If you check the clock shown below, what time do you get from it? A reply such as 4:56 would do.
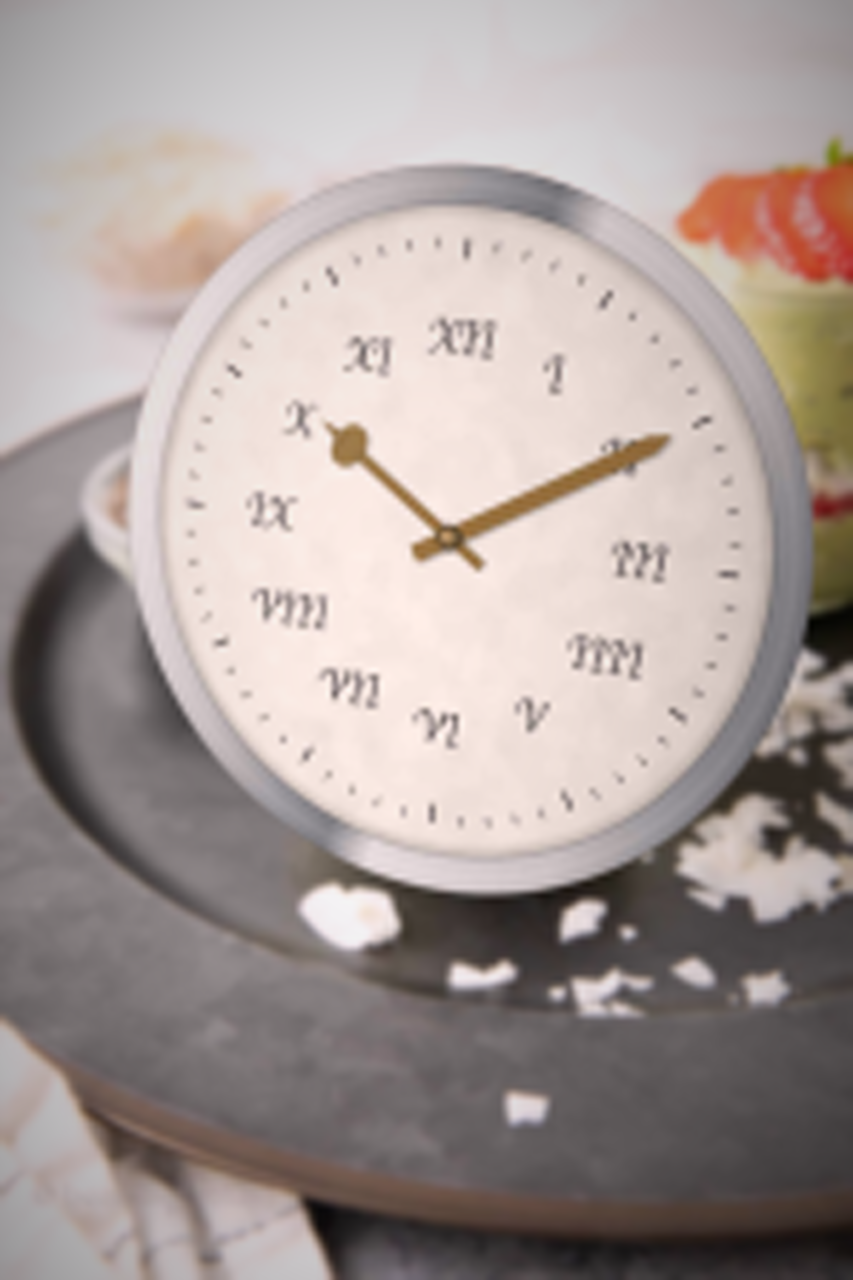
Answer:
10:10
